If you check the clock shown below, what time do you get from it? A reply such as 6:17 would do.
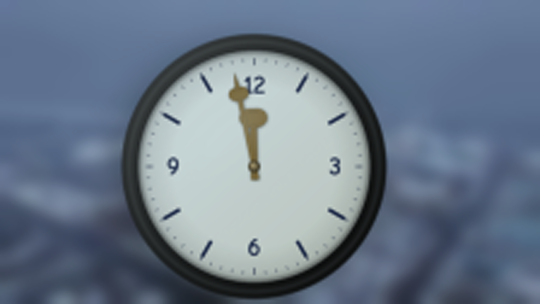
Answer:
11:58
